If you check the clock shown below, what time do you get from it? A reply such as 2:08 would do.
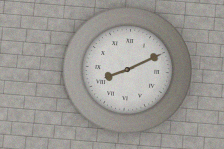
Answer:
8:10
